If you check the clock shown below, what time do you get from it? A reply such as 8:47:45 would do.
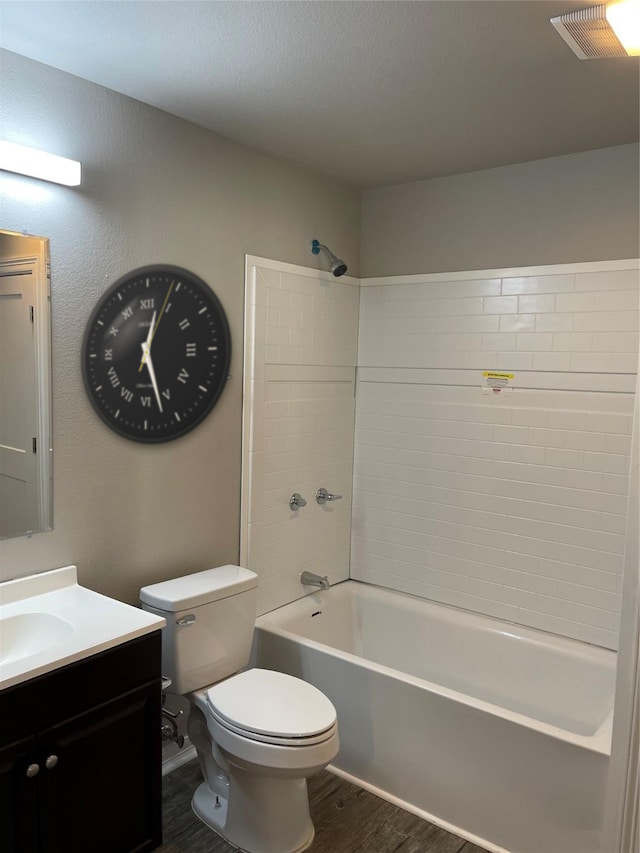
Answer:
12:27:04
